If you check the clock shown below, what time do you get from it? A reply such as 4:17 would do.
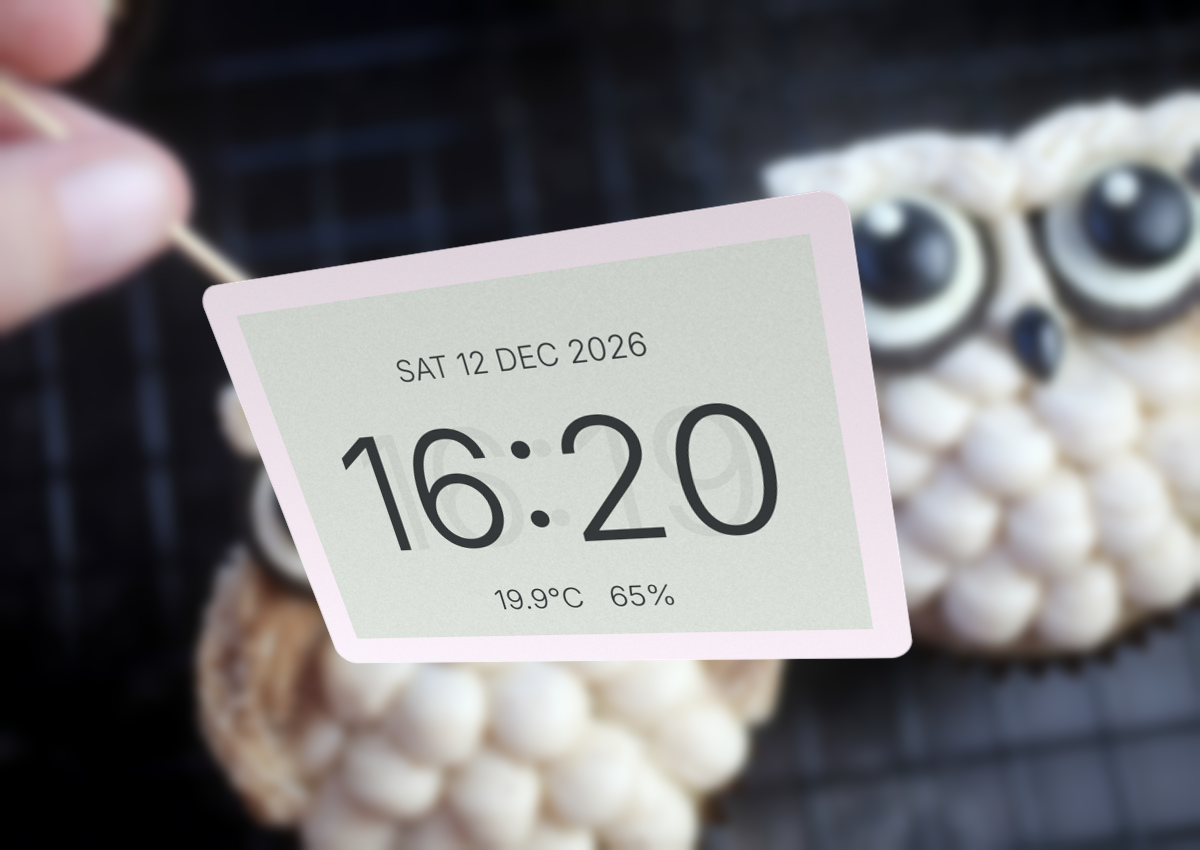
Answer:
16:20
